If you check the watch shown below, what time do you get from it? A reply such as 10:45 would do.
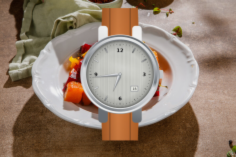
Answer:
6:44
